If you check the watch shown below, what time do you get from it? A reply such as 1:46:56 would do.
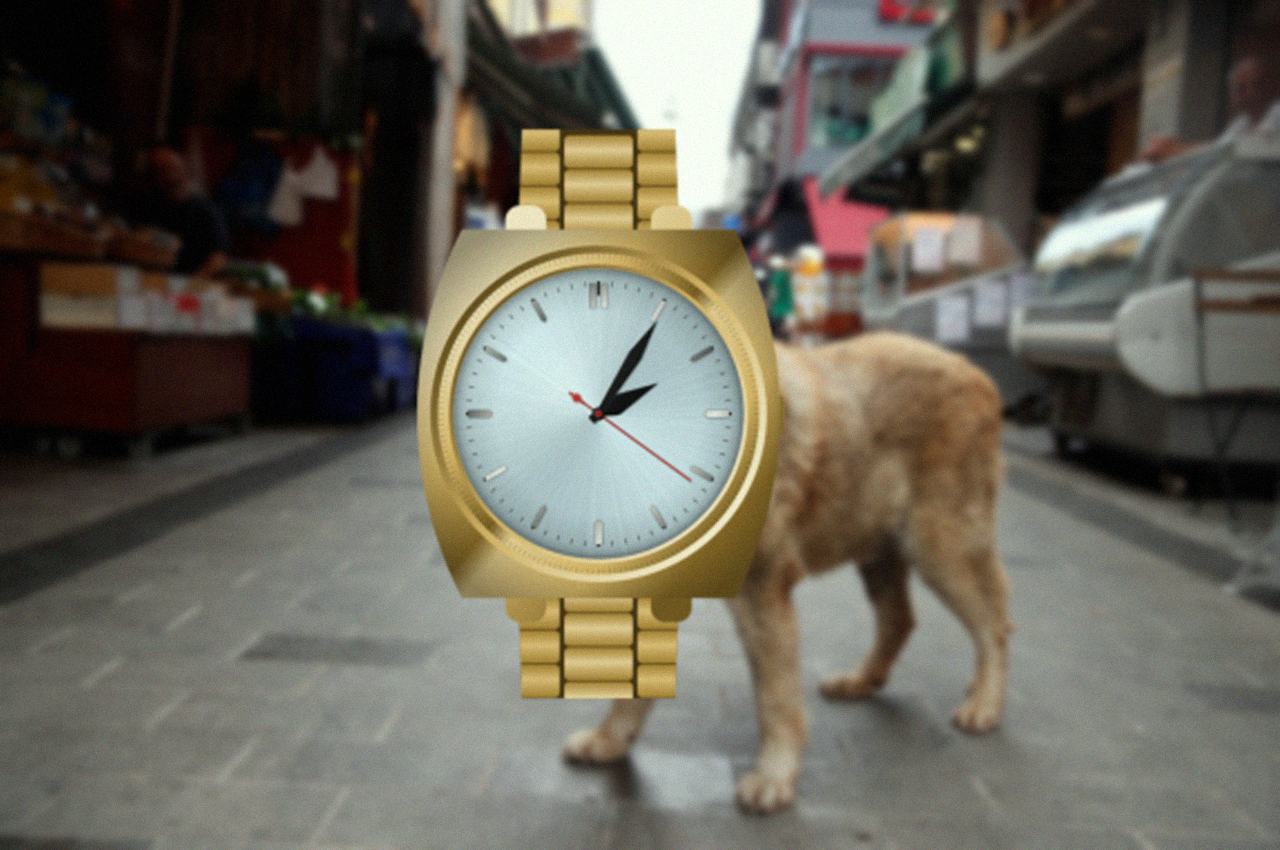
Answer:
2:05:21
